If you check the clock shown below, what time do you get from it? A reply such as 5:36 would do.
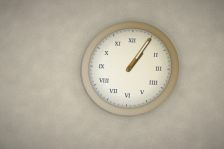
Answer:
1:05
